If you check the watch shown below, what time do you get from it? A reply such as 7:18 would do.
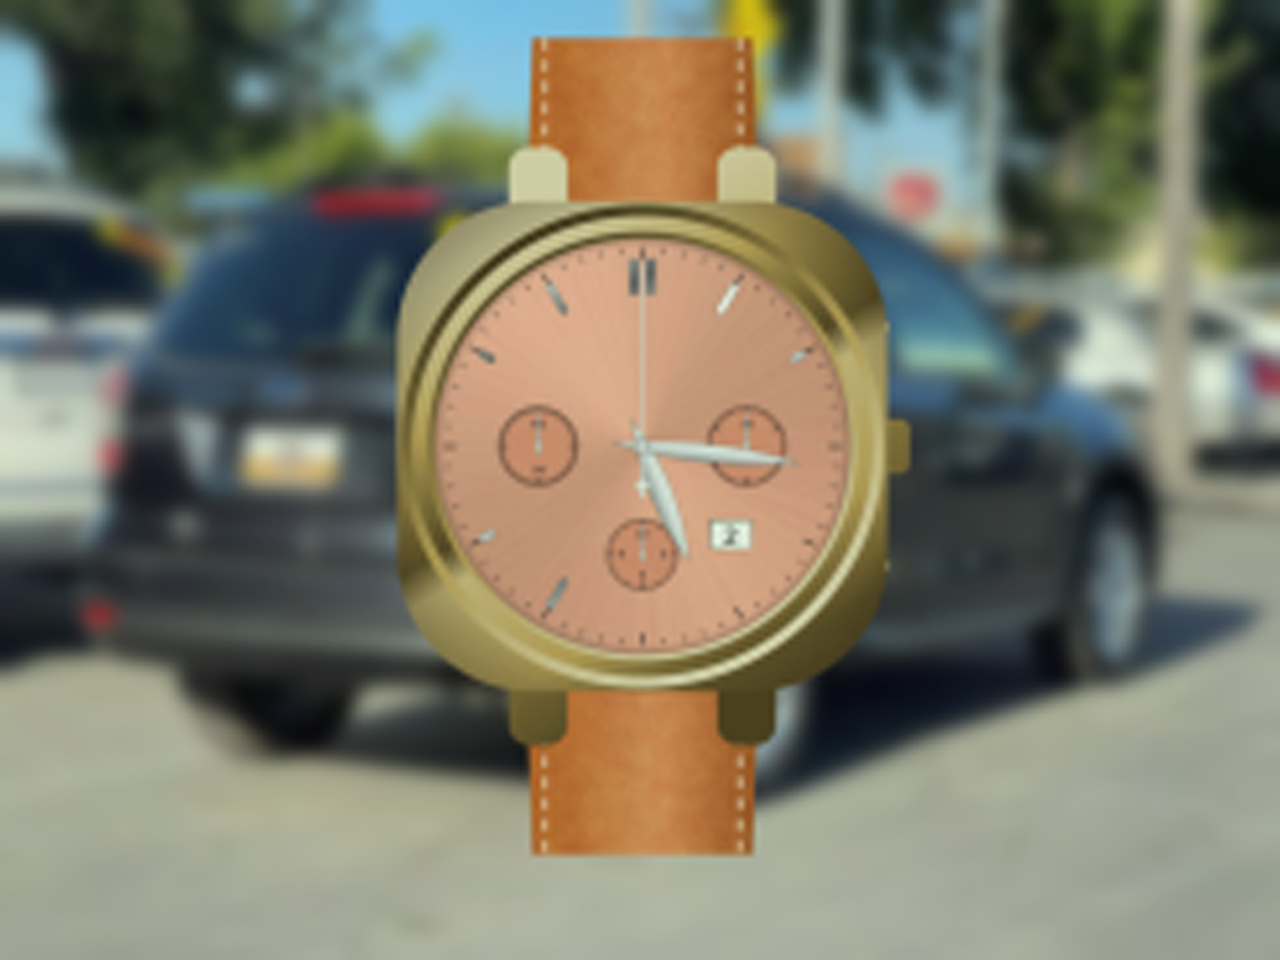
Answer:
5:16
